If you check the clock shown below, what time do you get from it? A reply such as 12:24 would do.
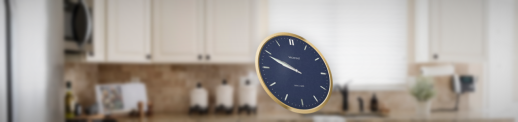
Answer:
9:49
